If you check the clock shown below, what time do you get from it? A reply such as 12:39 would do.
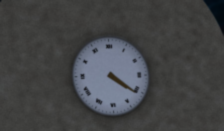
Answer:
4:21
